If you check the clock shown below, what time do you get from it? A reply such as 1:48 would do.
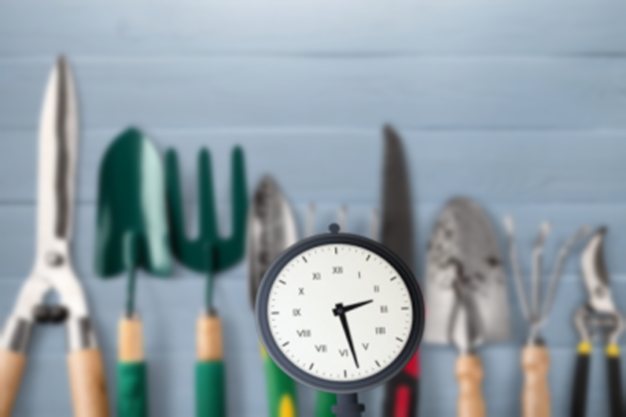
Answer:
2:28
